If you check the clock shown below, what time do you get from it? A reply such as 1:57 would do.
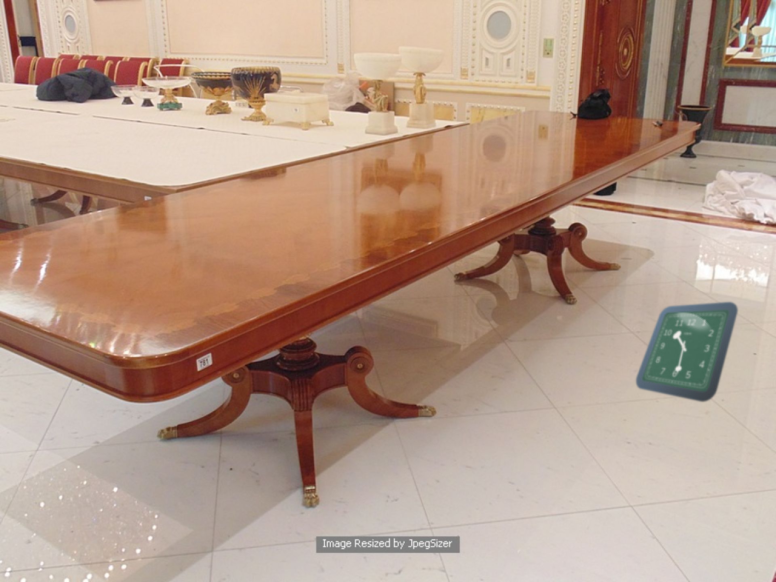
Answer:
10:29
